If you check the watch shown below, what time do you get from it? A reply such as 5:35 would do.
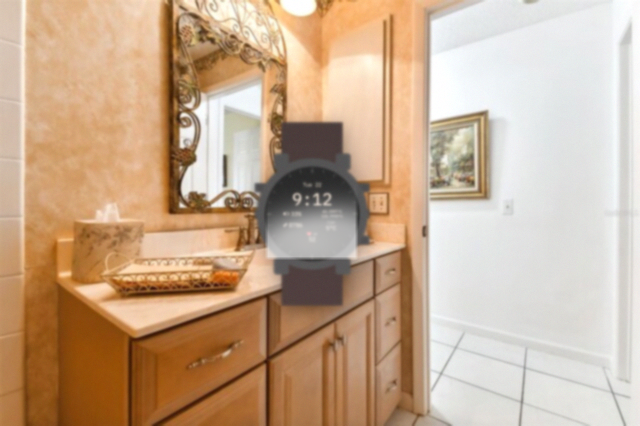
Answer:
9:12
